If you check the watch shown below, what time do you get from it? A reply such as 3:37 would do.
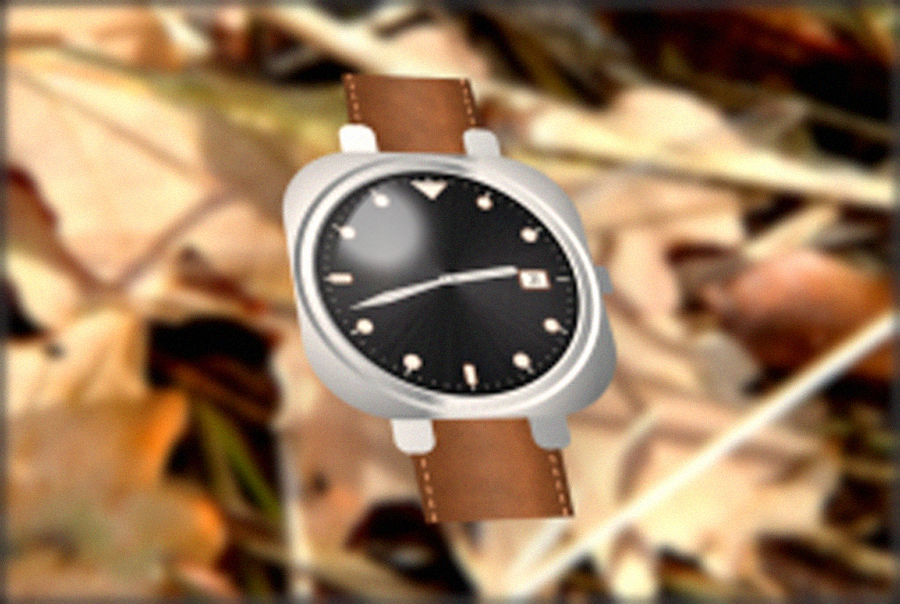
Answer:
2:42
